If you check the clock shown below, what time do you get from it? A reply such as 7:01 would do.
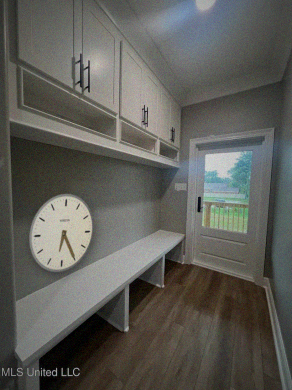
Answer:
6:25
